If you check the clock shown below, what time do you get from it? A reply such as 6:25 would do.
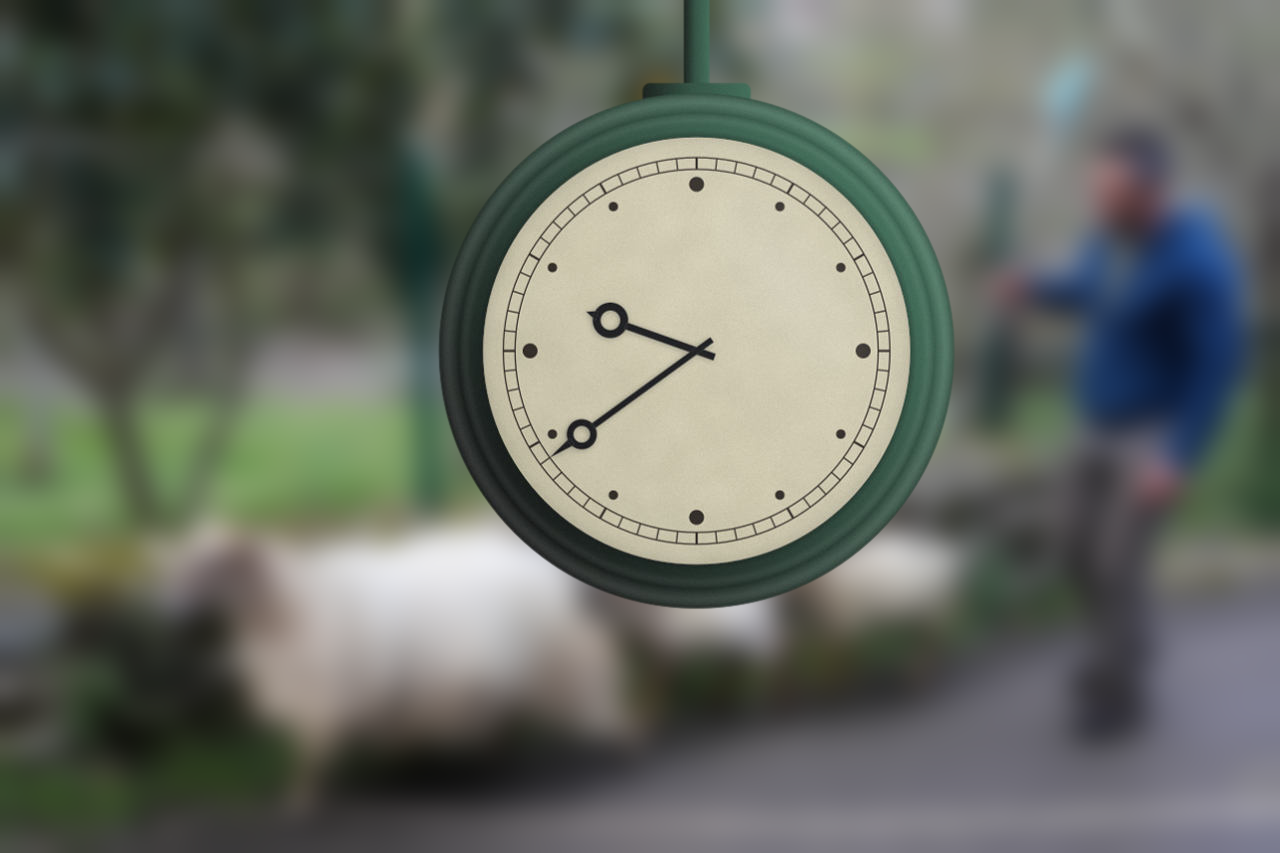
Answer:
9:39
